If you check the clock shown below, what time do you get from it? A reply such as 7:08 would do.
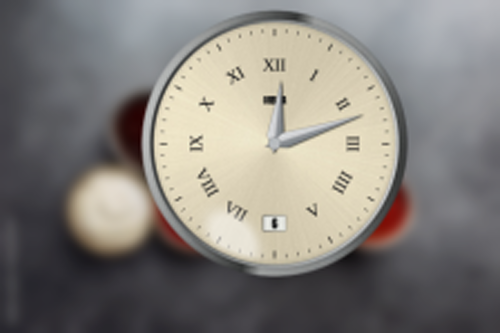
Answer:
12:12
